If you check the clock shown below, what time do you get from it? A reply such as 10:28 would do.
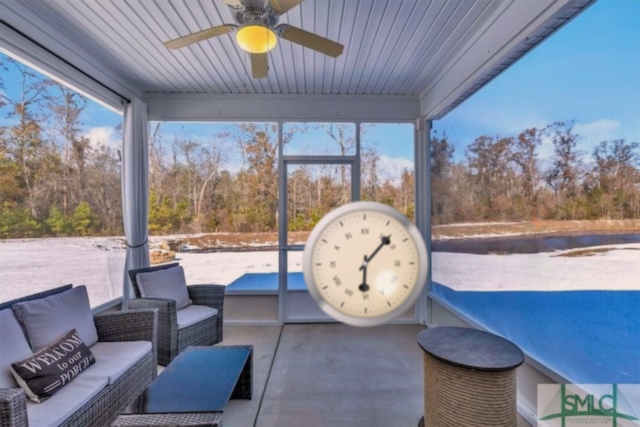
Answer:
6:07
